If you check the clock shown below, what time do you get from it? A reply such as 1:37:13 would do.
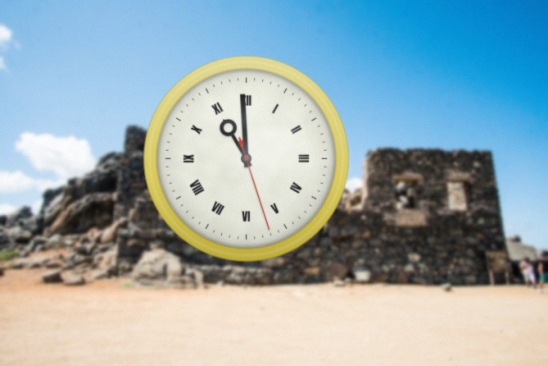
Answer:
10:59:27
